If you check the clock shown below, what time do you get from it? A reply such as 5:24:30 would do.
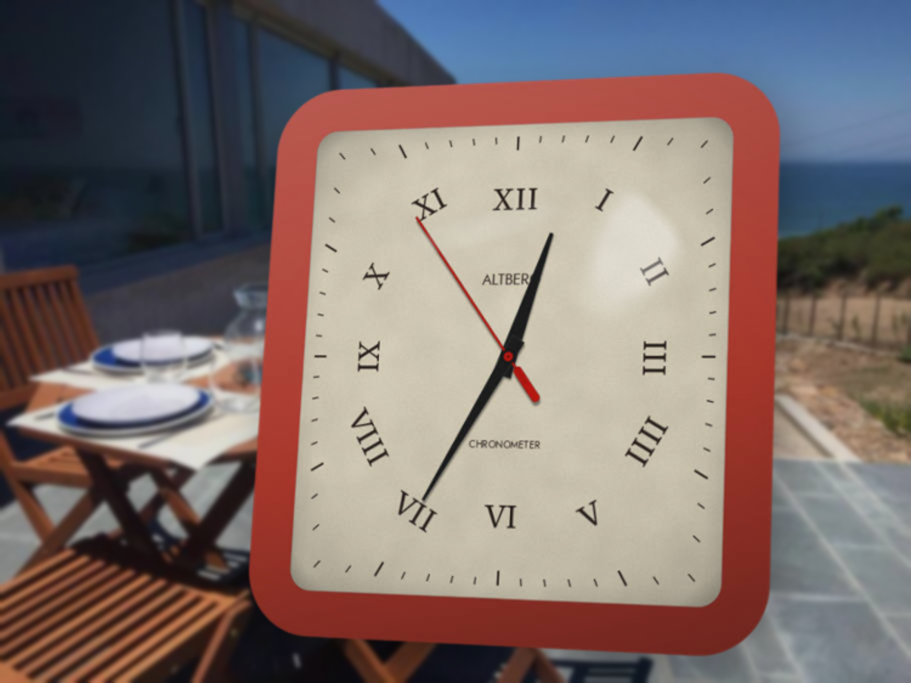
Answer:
12:34:54
